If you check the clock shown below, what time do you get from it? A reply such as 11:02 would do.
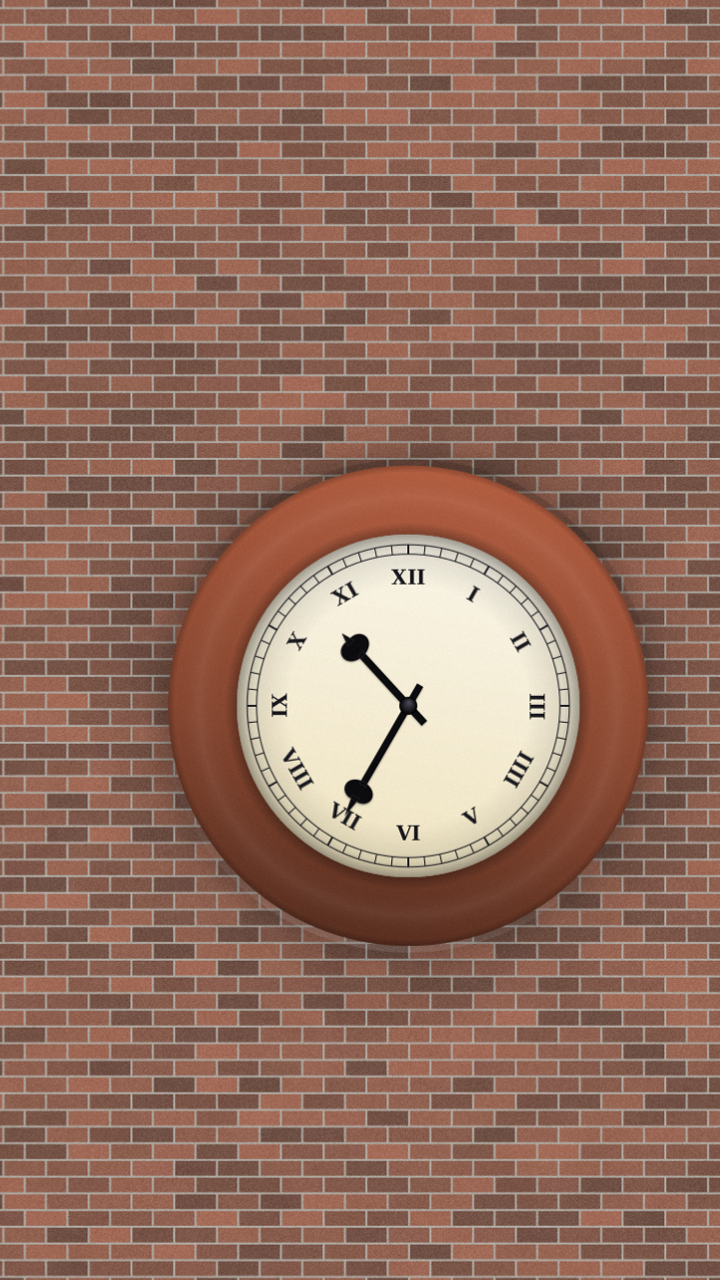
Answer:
10:35
